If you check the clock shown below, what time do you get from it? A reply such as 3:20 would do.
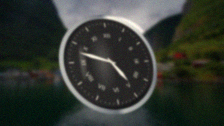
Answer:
4:48
